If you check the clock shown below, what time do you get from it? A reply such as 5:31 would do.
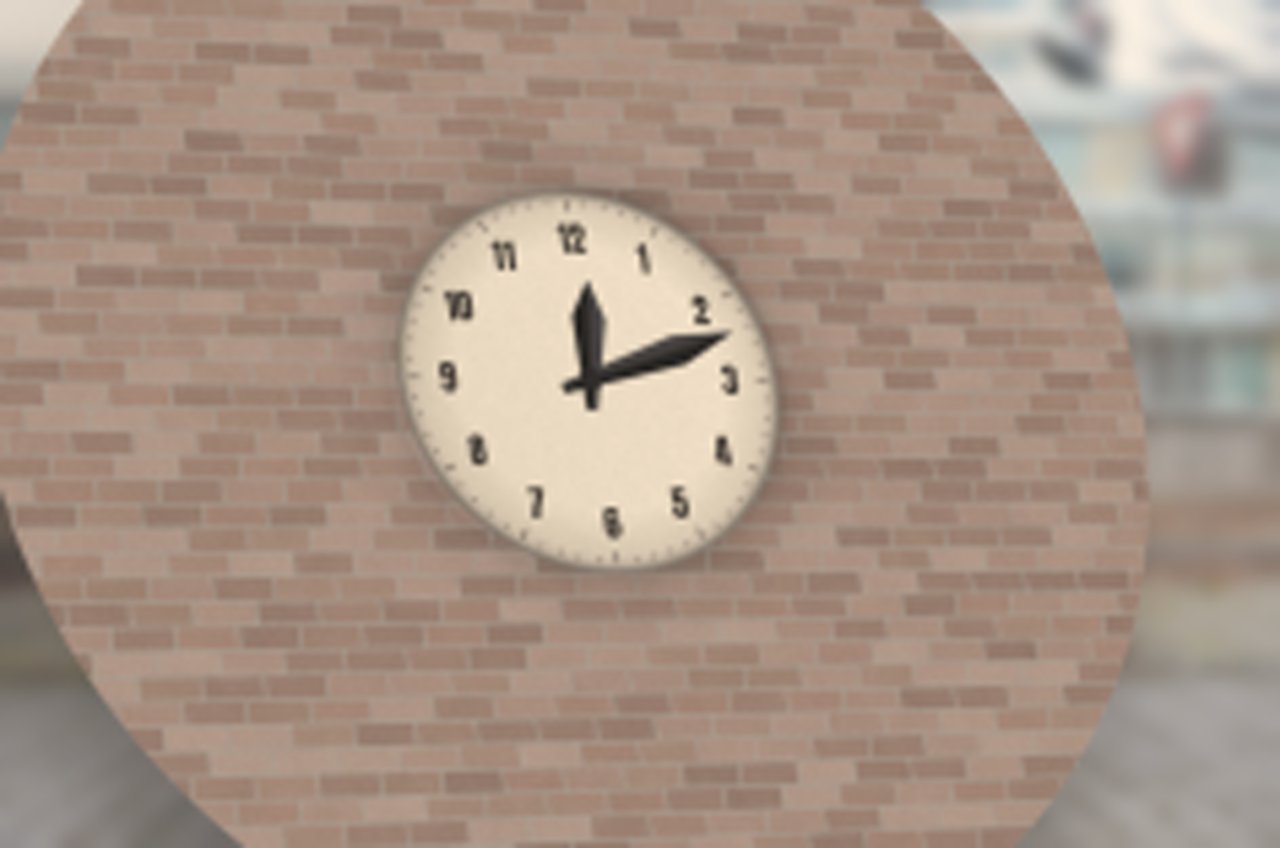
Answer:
12:12
